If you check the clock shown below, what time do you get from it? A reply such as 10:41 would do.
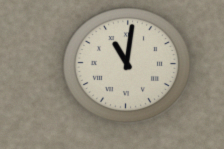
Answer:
11:01
